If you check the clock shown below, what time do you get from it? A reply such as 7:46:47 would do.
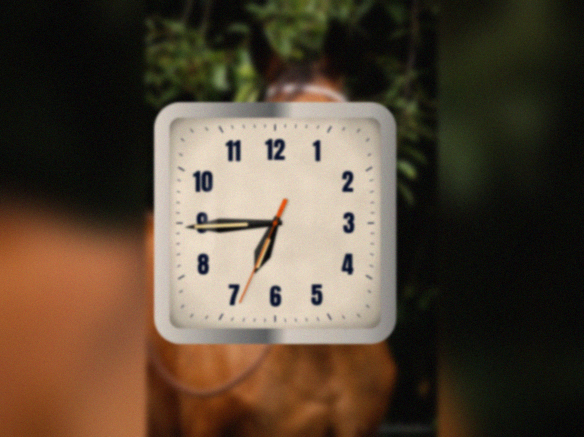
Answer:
6:44:34
